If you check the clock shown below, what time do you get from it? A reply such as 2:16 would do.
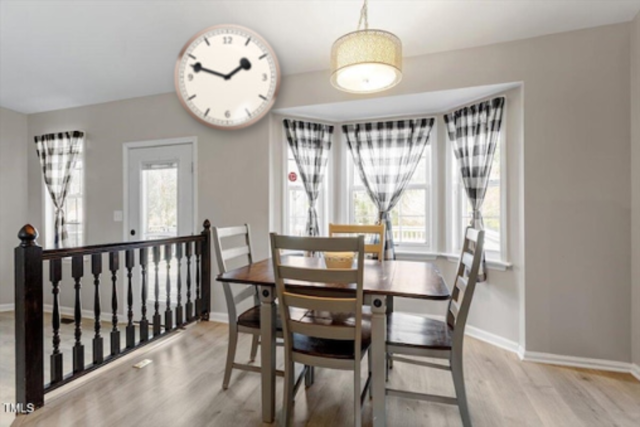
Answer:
1:48
